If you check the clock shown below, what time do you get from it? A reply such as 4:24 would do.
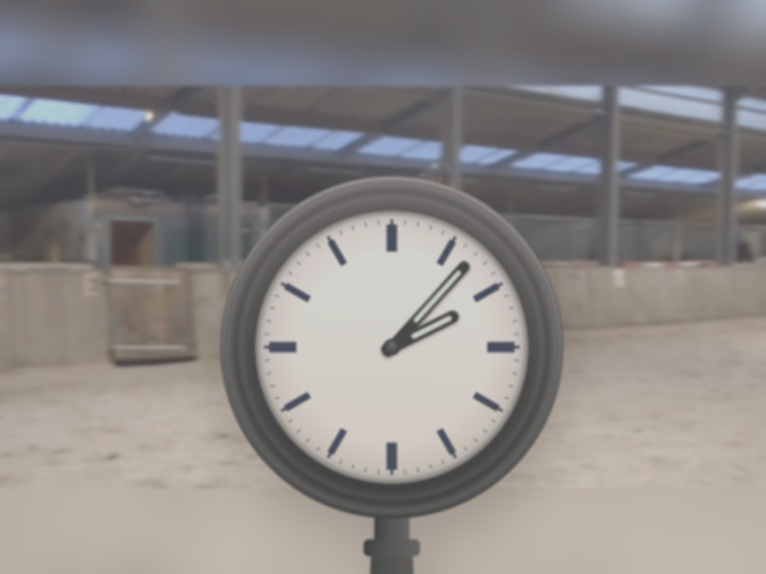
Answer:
2:07
